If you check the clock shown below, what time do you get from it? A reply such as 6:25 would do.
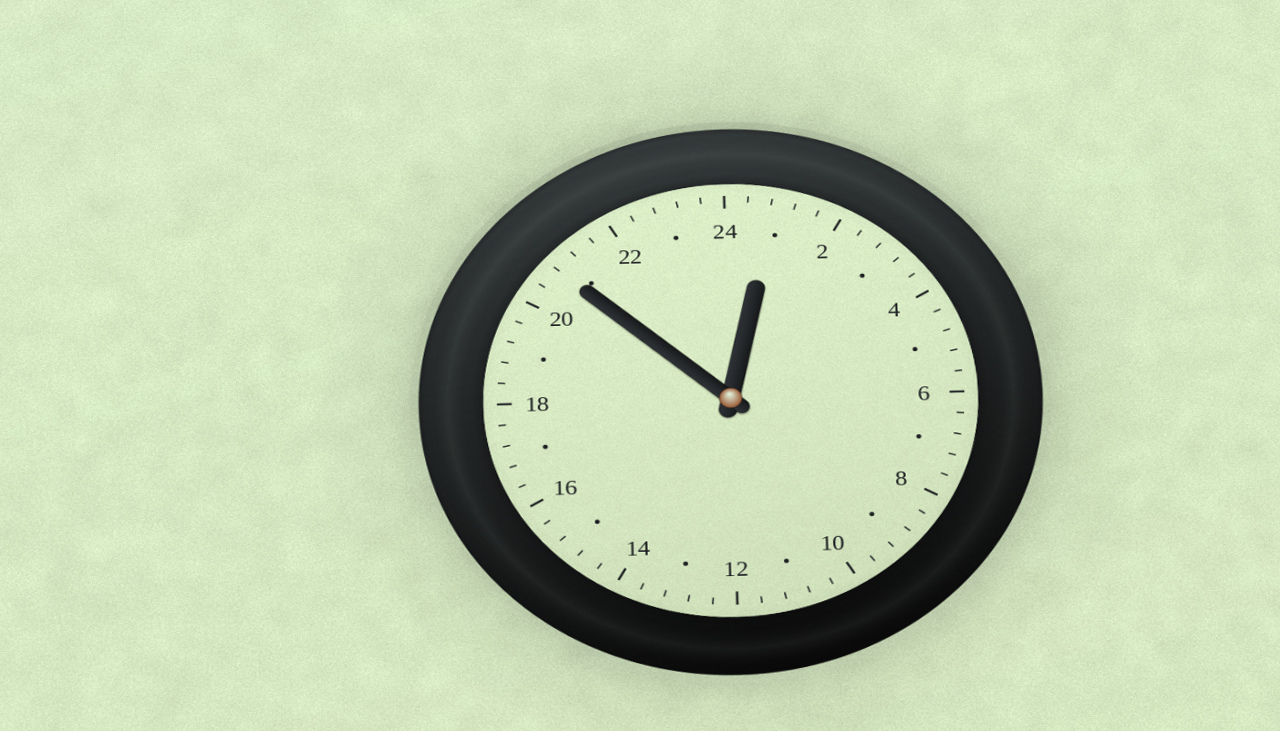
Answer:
0:52
